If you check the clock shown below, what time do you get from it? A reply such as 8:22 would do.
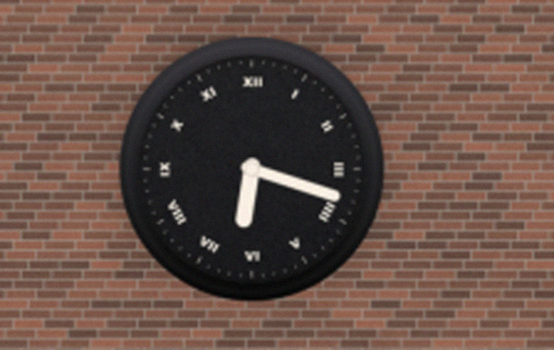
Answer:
6:18
